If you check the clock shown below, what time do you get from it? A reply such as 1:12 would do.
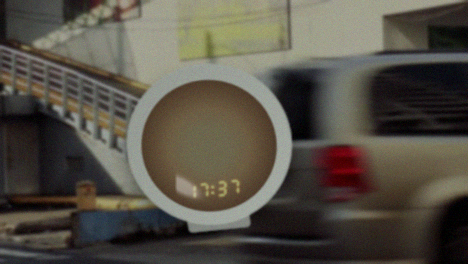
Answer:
17:37
